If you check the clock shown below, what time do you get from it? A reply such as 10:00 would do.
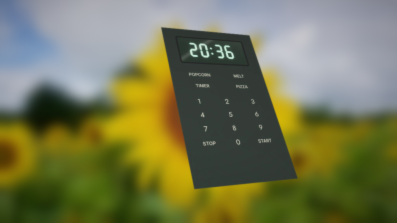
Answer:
20:36
